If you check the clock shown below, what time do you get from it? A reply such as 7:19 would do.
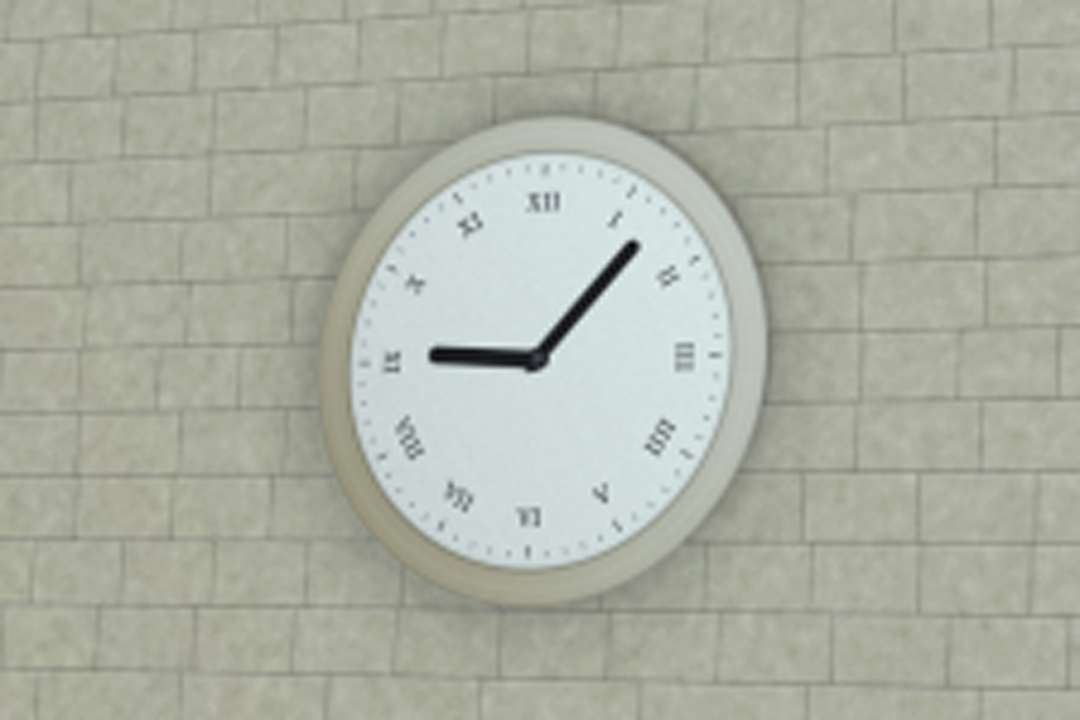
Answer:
9:07
